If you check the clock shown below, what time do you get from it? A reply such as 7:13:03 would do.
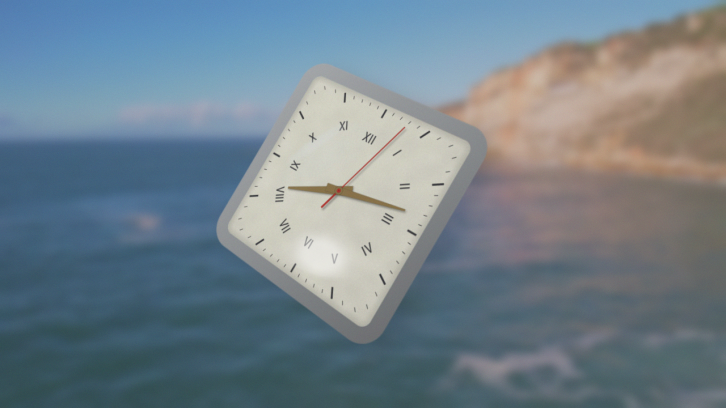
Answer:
8:13:03
